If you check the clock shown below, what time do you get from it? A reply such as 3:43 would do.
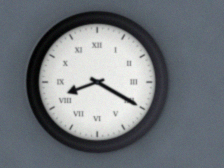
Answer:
8:20
